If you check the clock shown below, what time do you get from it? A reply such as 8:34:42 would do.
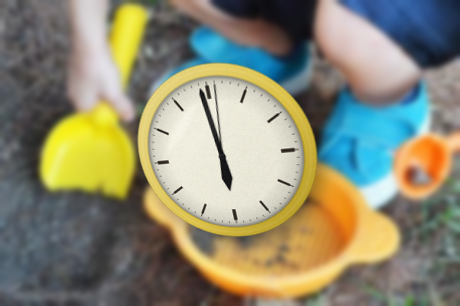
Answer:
5:59:01
